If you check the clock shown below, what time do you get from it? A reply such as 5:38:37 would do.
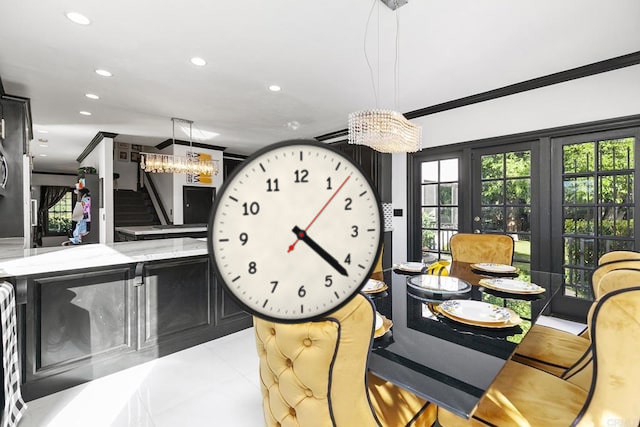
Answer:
4:22:07
